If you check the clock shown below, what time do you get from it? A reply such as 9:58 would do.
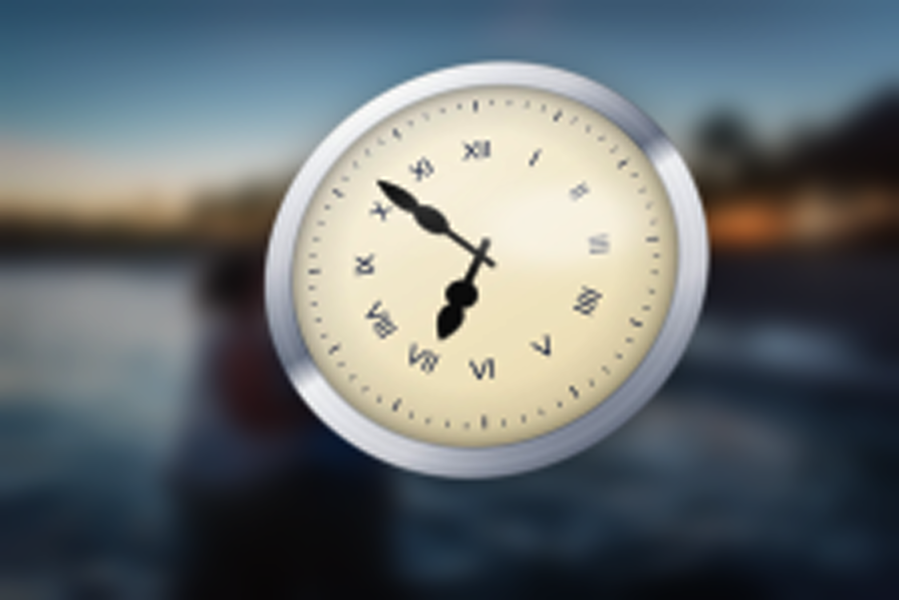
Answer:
6:52
